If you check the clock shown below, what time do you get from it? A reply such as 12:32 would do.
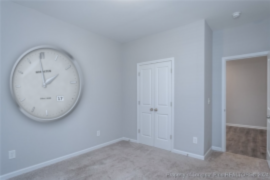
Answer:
1:59
